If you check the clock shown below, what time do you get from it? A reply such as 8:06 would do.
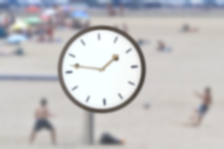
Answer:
1:47
